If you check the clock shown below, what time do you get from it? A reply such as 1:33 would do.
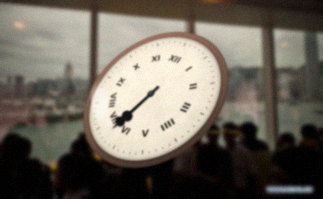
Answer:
6:33
